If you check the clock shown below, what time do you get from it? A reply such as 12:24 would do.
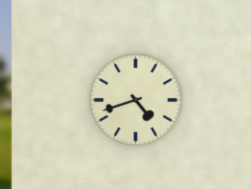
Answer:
4:42
